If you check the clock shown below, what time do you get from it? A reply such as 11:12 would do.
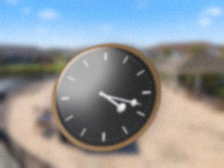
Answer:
4:18
